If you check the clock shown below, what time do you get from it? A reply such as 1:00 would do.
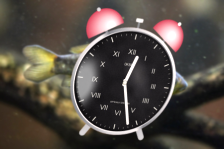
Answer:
12:27
